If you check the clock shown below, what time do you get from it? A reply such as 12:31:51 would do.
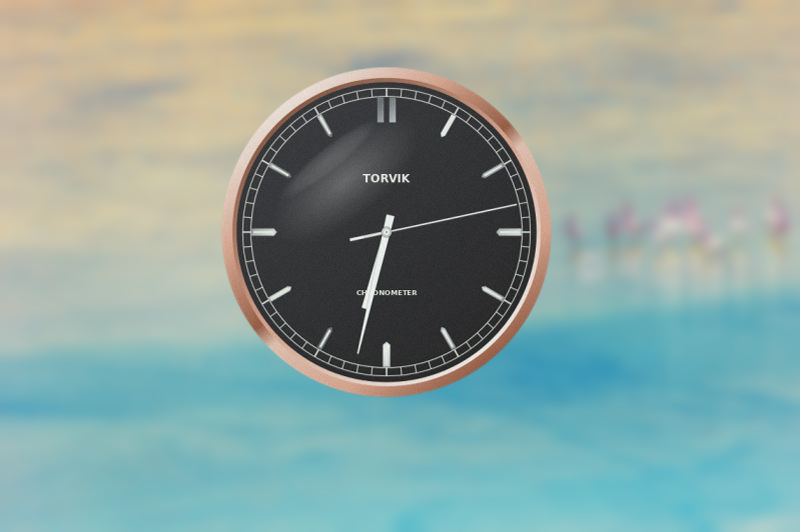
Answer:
6:32:13
